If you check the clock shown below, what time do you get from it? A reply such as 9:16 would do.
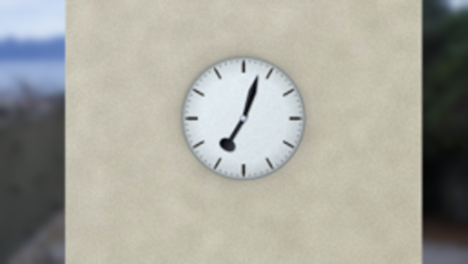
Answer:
7:03
